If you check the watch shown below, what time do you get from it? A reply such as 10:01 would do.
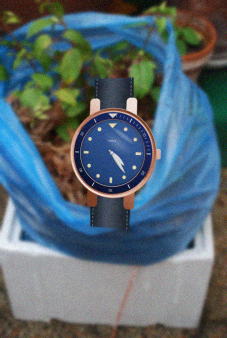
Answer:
4:24
